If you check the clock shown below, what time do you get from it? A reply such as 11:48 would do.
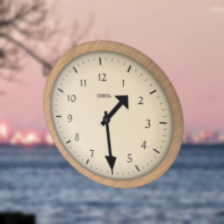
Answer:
1:30
